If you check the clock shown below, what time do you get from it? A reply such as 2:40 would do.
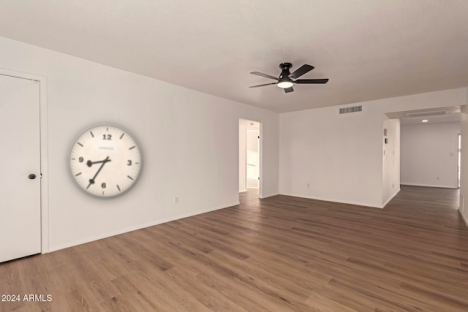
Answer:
8:35
